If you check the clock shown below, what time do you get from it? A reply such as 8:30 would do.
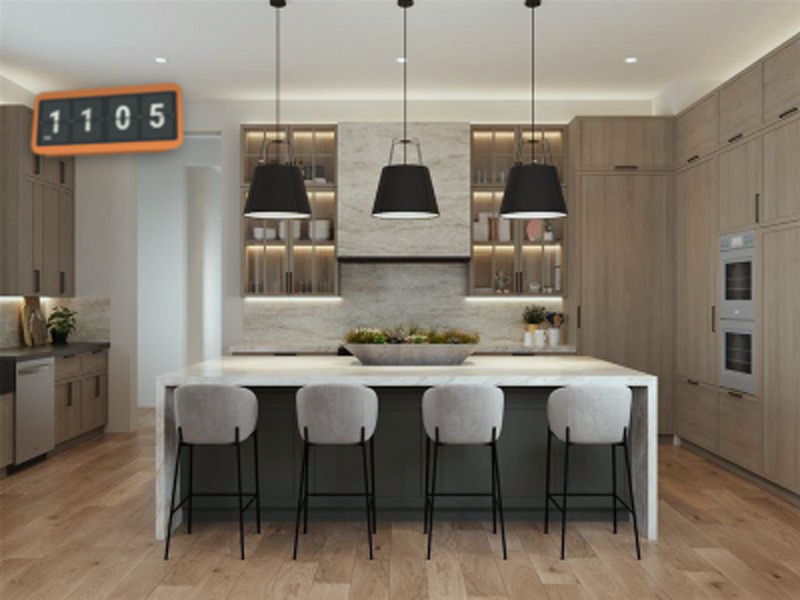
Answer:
11:05
